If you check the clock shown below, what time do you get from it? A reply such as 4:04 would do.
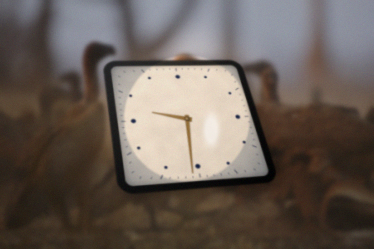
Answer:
9:31
